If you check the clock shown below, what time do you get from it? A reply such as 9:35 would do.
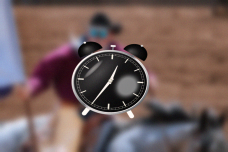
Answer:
12:35
